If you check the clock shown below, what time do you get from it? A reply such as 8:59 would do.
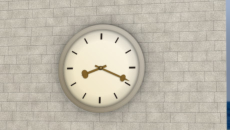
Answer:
8:19
